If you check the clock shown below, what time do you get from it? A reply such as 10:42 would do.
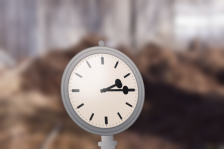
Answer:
2:15
